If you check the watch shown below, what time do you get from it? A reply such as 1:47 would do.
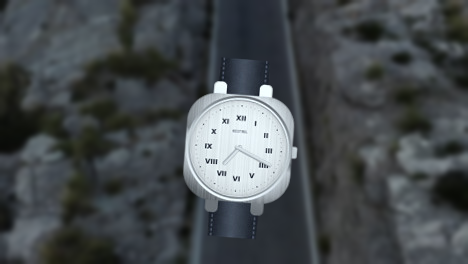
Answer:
7:19
